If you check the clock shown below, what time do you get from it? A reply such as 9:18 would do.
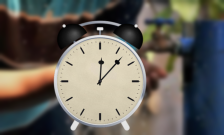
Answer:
12:07
